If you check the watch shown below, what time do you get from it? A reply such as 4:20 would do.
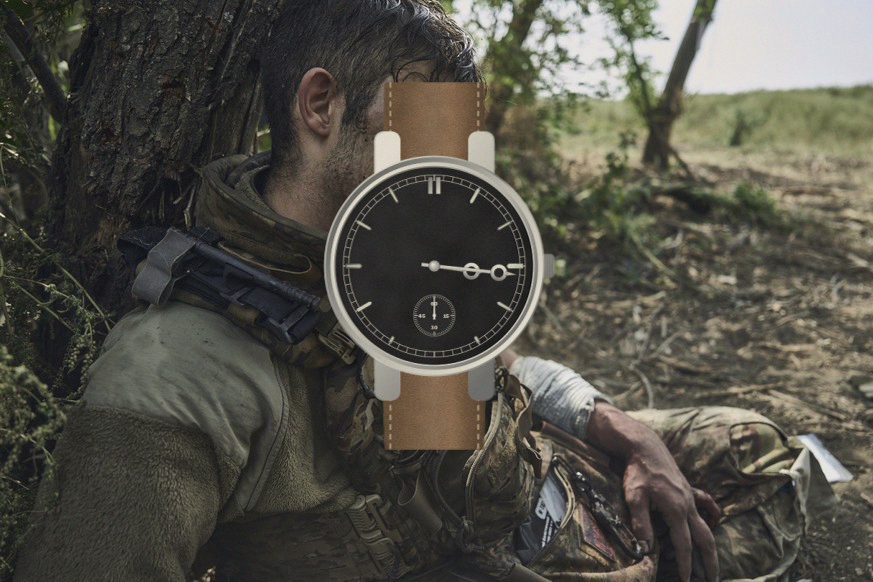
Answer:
3:16
